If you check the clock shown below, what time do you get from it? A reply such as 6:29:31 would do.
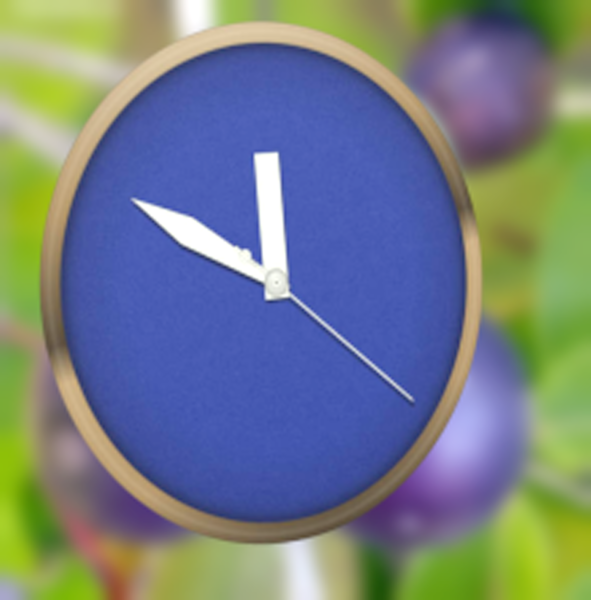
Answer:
11:49:21
